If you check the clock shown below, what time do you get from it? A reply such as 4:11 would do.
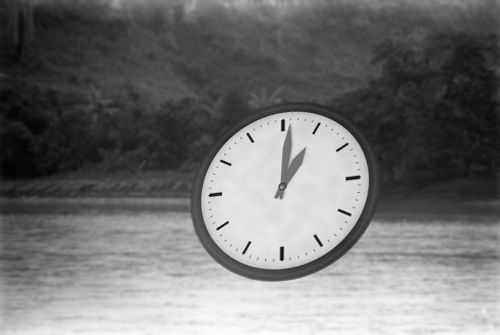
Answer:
1:01
